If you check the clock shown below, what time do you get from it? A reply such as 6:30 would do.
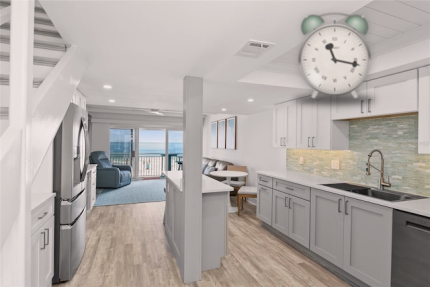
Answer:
11:17
